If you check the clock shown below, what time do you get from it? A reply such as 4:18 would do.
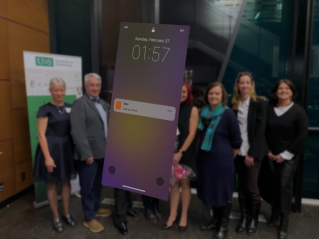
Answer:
1:57
